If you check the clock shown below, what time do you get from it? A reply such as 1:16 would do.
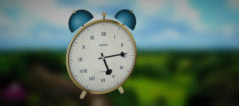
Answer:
5:14
